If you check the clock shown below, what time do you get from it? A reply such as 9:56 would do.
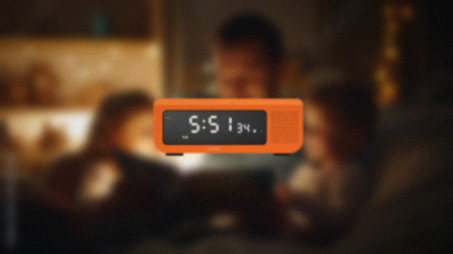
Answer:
5:51
